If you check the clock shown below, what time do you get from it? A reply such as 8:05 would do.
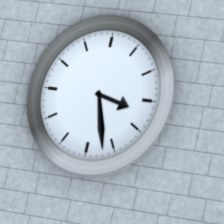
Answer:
3:27
